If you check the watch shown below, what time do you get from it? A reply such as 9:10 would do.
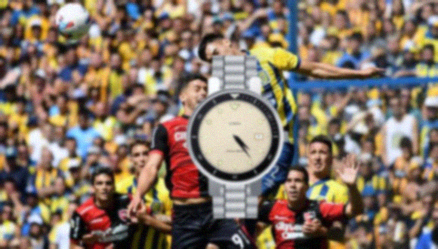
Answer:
4:24
